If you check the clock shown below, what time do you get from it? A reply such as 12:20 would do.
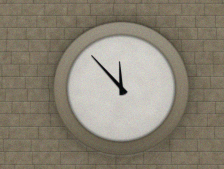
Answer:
11:53
